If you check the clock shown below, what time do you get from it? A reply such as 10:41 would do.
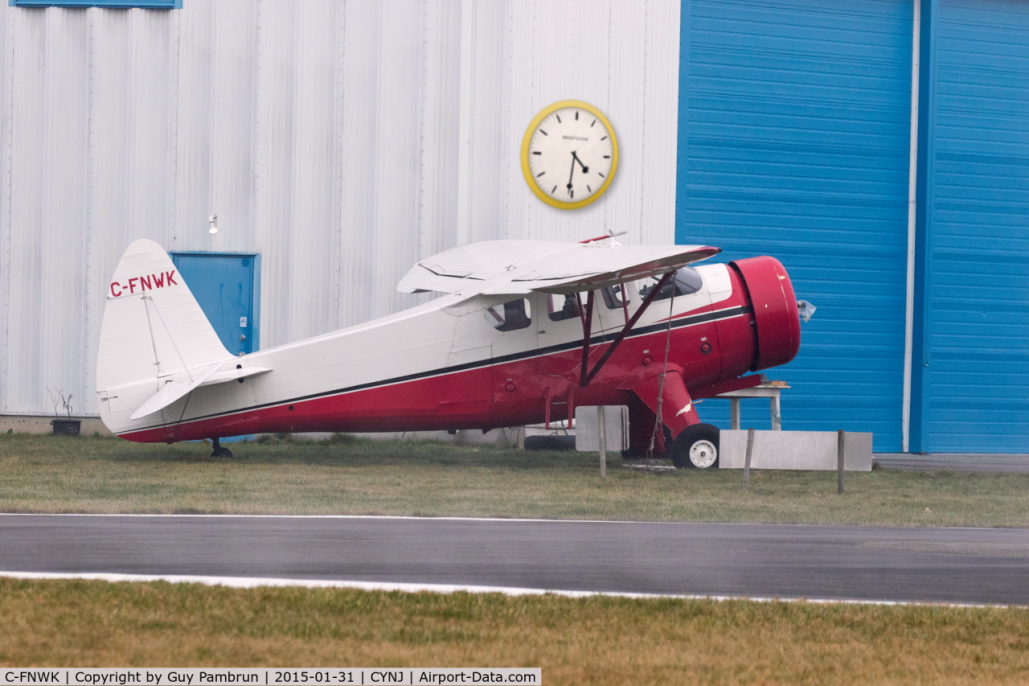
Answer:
4:31
